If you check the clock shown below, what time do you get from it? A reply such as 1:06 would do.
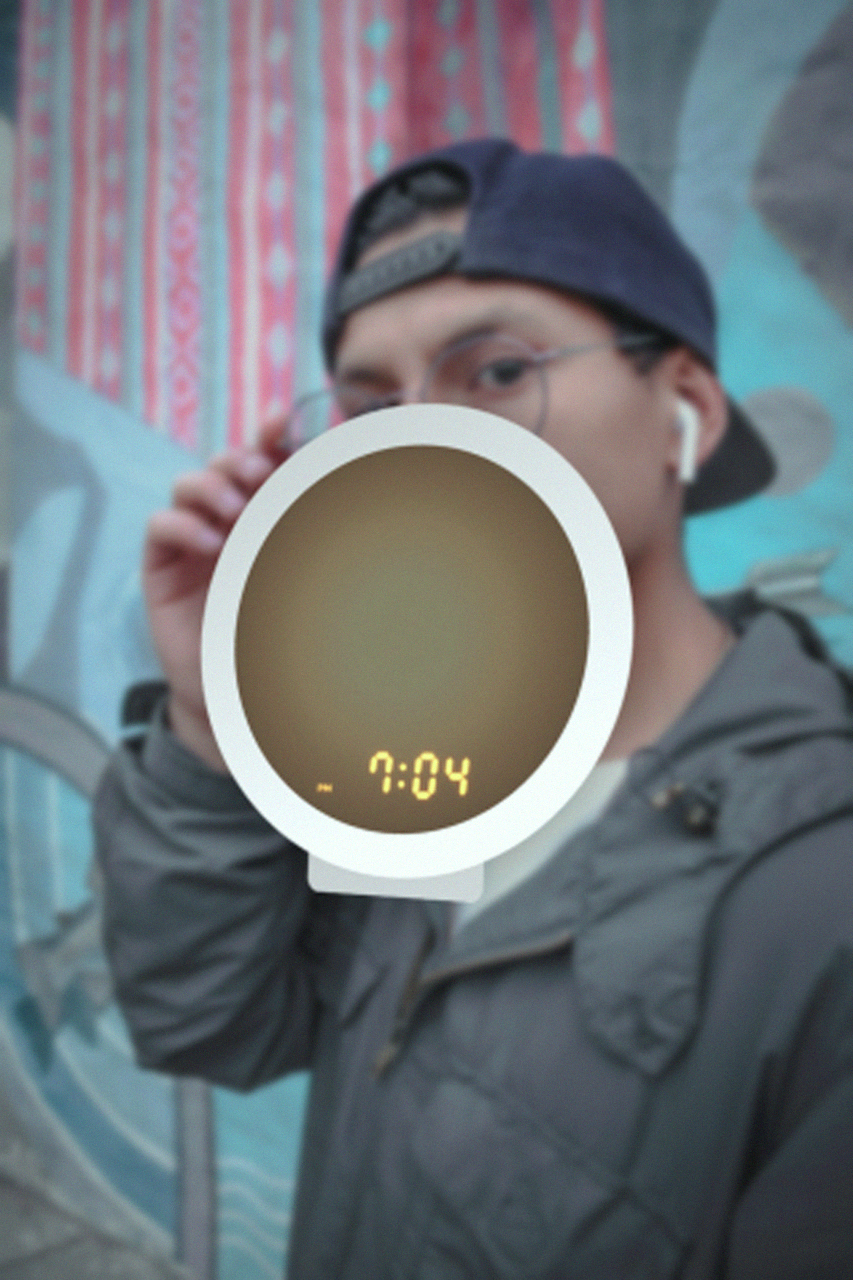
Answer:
7:04
